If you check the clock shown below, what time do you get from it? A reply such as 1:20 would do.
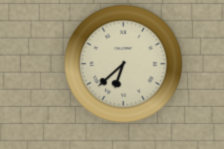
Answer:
6:38
